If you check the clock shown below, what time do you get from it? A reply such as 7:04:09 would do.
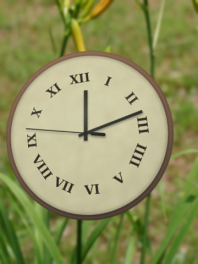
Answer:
12:12:47
